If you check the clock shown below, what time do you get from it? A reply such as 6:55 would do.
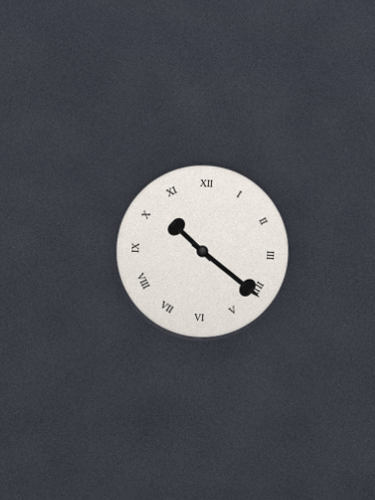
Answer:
10:21
